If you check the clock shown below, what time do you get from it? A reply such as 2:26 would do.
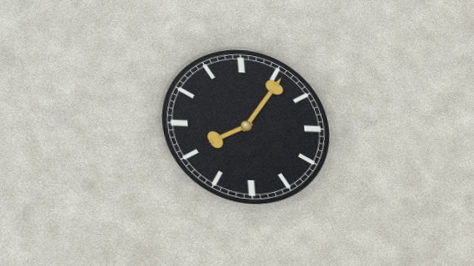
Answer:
8:06
